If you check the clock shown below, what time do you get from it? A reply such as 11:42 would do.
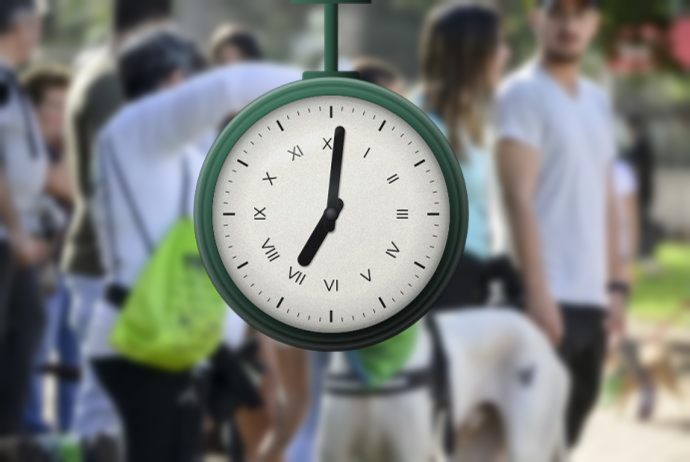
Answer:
7:01
